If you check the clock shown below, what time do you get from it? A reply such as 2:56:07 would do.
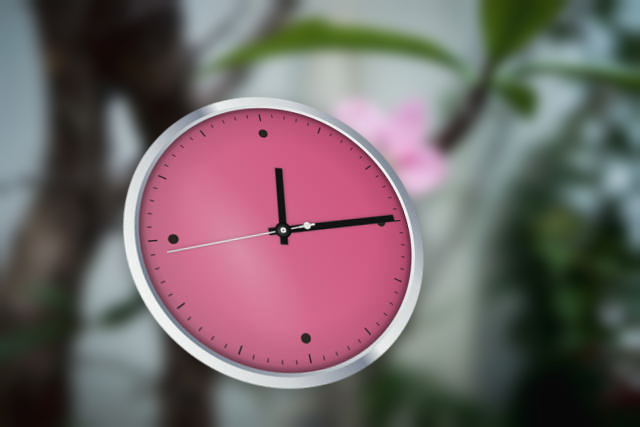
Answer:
12:14:44
